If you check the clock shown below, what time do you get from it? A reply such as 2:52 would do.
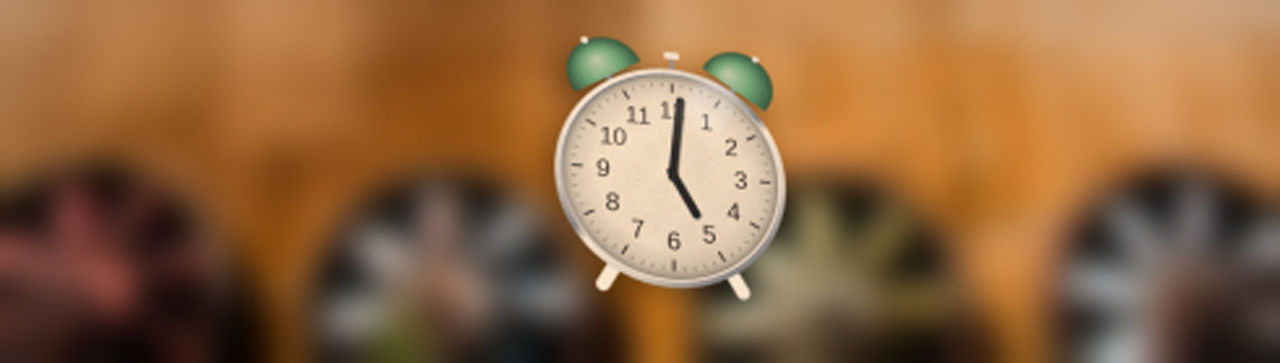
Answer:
5:01
